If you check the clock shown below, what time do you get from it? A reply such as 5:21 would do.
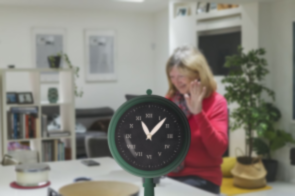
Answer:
11:07
